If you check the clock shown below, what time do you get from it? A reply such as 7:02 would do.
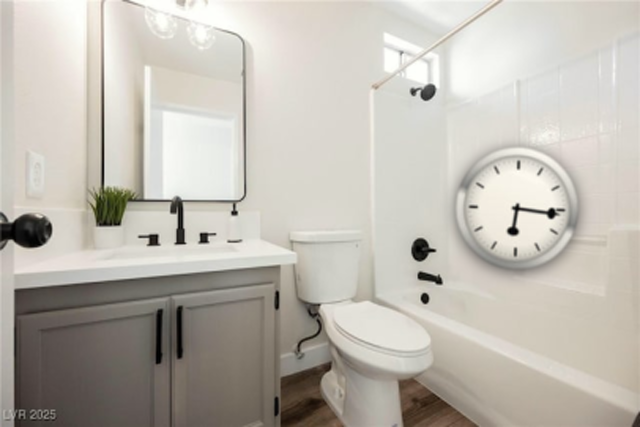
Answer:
6:16
